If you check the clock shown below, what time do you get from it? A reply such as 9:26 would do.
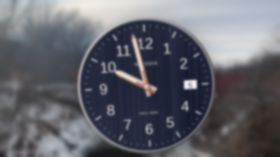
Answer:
9:58
